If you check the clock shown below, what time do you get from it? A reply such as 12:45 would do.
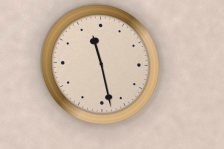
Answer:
11:28
